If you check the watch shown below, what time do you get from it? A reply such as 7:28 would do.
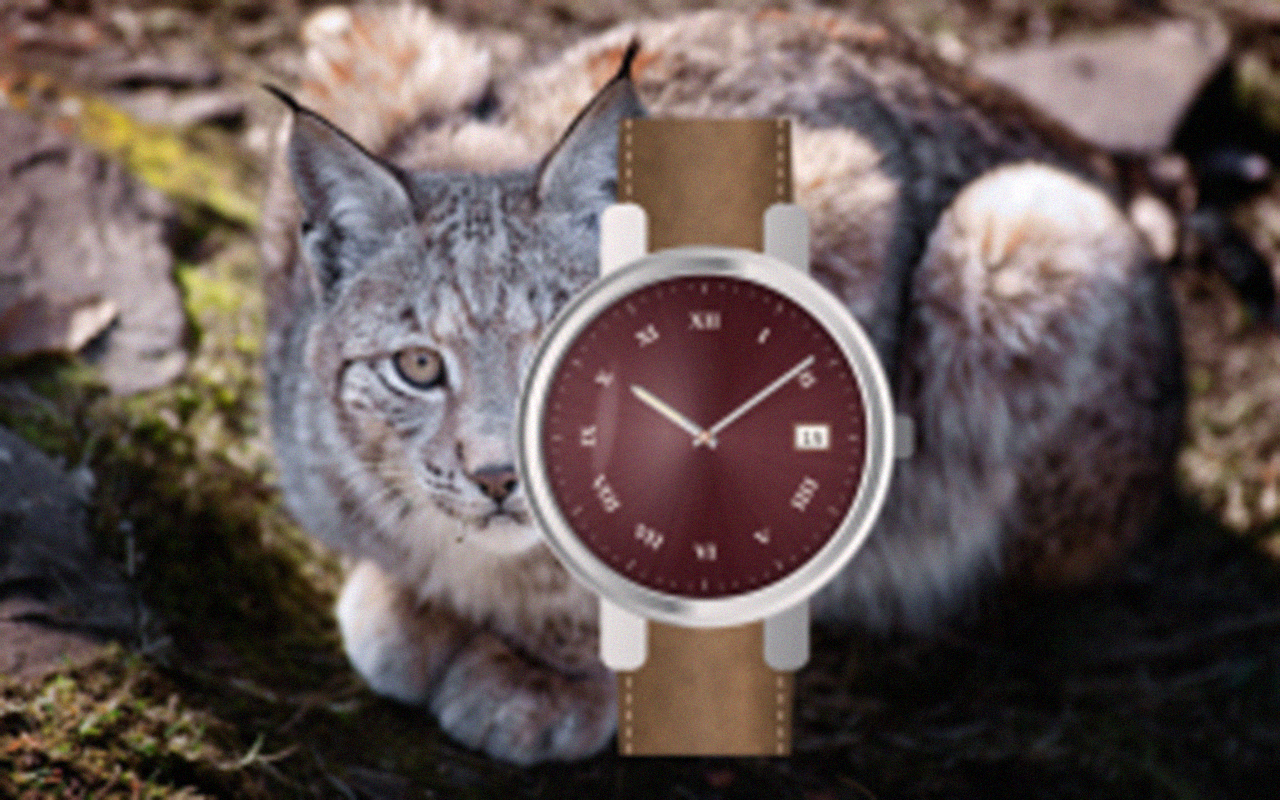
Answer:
10:09
